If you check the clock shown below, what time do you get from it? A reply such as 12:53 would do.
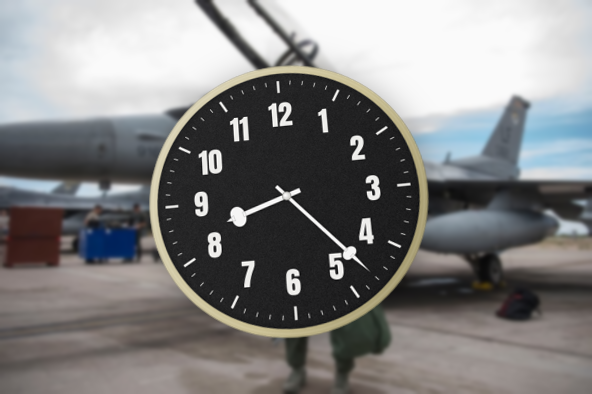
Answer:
8:23
